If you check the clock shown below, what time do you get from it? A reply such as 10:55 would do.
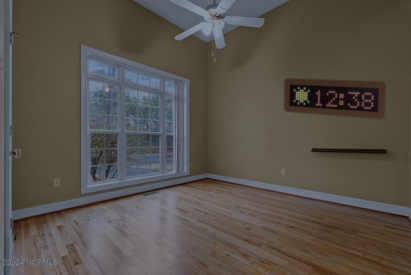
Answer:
12:38
